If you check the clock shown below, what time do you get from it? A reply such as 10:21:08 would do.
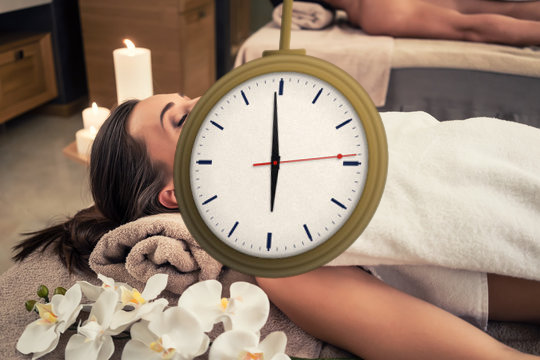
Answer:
5:59:14
